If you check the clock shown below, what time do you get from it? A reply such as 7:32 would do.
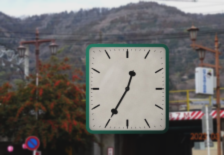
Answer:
12:35
